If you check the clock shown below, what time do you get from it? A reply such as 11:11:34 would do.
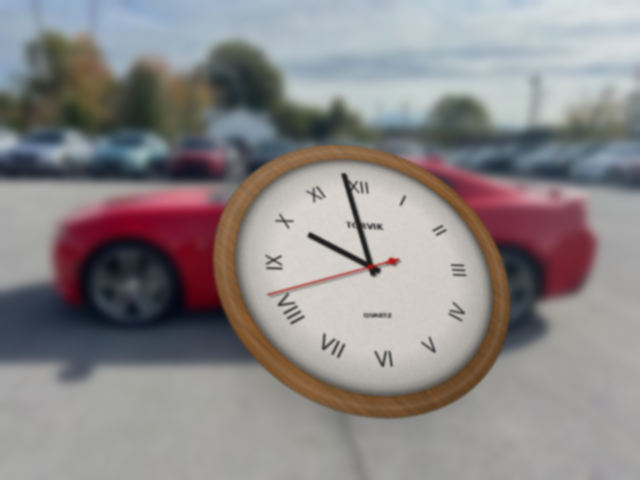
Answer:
9:58:42
